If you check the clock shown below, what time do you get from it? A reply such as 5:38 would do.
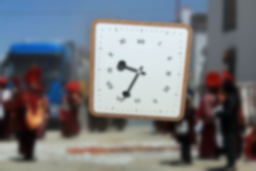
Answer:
9:34
